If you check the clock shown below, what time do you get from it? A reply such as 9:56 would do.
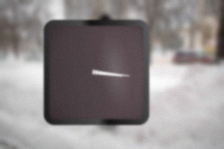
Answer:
3:16
